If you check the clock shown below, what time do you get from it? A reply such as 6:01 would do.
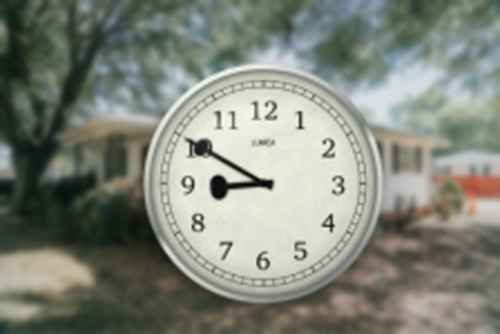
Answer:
8:50
